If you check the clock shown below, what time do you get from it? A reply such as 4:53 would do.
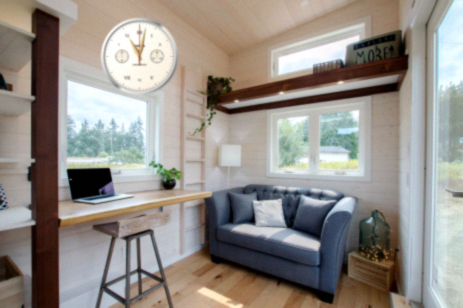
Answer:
11:02
